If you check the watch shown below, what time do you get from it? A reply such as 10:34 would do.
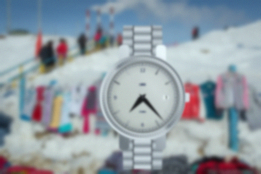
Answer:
7:23
